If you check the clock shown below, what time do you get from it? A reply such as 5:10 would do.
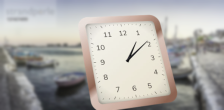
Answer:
1:09
